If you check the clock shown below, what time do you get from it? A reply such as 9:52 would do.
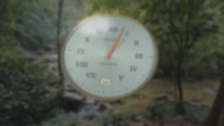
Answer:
1:03
